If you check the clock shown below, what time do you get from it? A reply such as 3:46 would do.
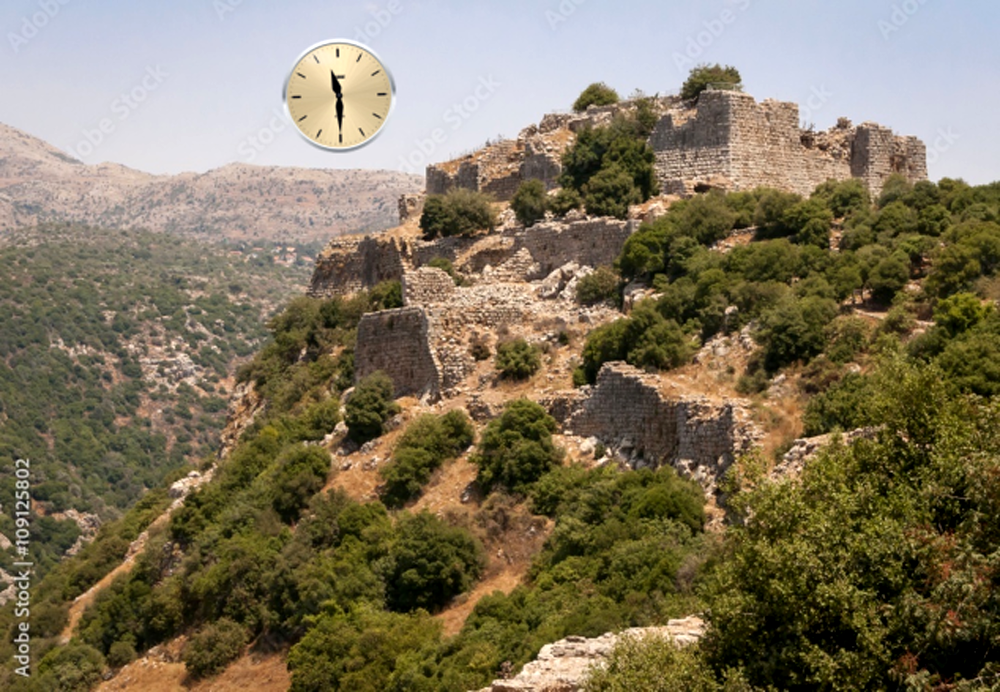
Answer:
11:30
